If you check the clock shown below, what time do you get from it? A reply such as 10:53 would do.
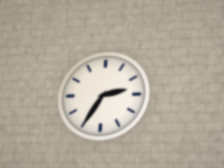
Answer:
2:35
